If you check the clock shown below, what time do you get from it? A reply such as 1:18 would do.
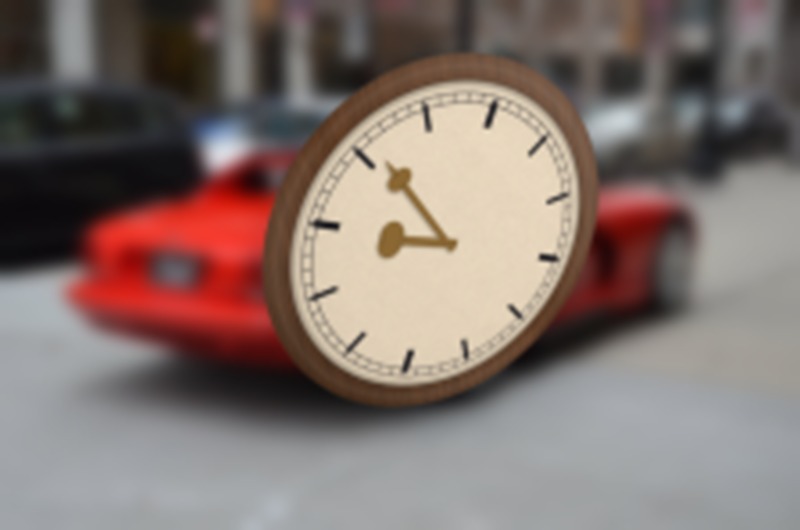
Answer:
8:51
